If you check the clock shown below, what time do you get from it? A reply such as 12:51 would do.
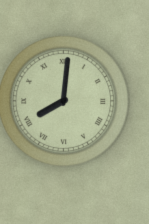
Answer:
8:01
